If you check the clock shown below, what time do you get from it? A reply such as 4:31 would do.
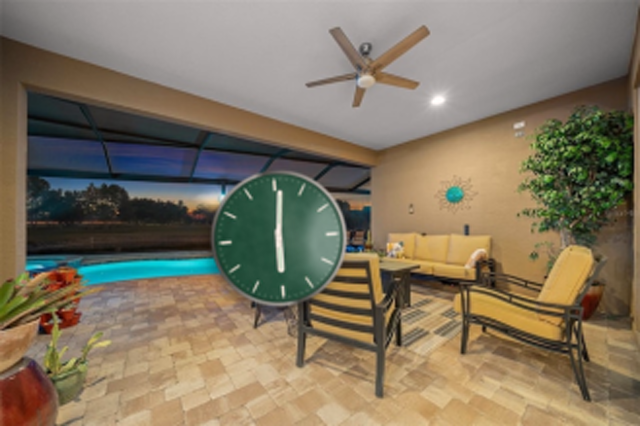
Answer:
6:01
